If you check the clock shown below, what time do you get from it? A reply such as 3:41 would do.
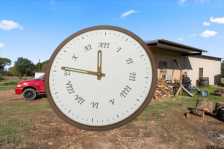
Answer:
11:46
